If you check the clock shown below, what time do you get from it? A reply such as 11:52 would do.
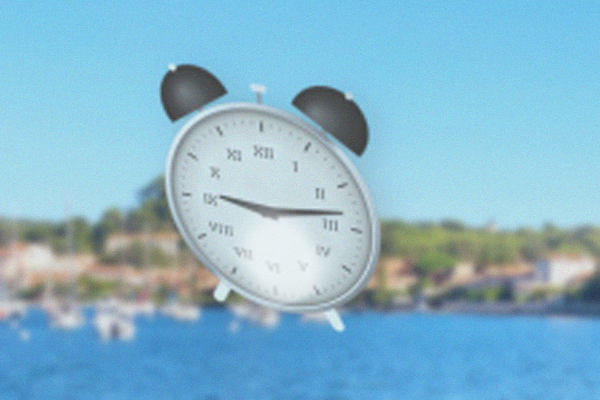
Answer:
9:13
